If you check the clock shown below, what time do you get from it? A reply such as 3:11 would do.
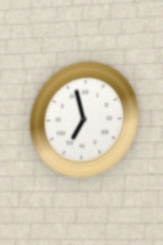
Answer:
6:57
